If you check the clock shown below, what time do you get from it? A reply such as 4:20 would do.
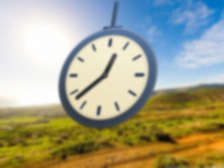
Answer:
12:38
